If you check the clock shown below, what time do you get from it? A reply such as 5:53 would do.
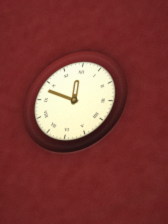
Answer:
11:48
